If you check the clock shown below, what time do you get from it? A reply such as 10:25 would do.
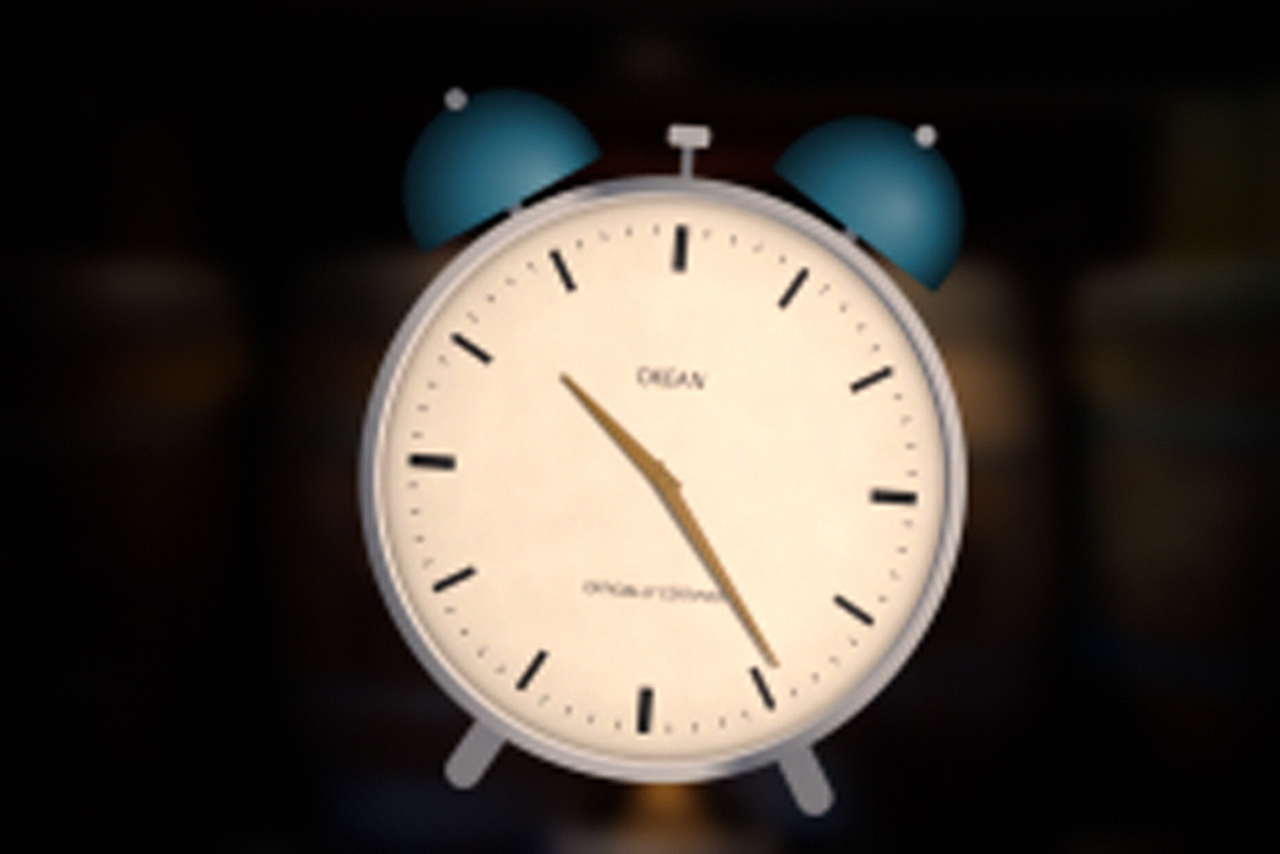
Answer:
10:24
